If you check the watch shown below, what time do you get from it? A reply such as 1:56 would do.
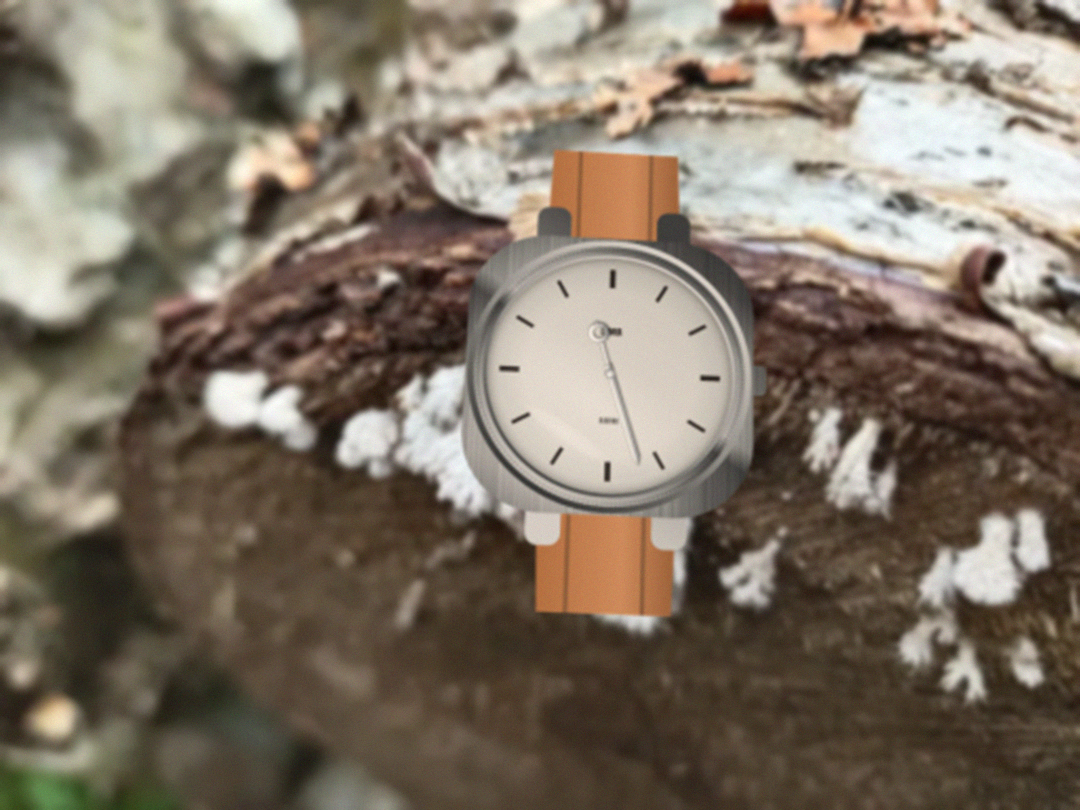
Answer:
11:27
